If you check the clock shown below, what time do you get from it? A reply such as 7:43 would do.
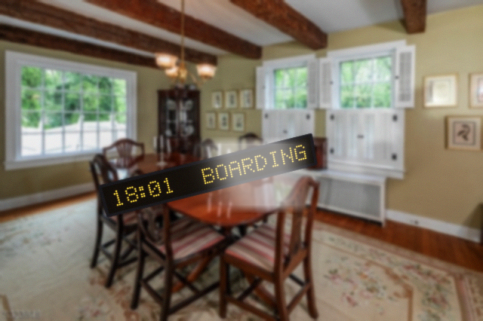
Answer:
18:01
